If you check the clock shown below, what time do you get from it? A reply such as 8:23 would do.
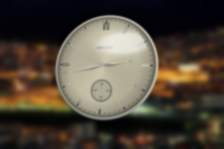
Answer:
2:43
